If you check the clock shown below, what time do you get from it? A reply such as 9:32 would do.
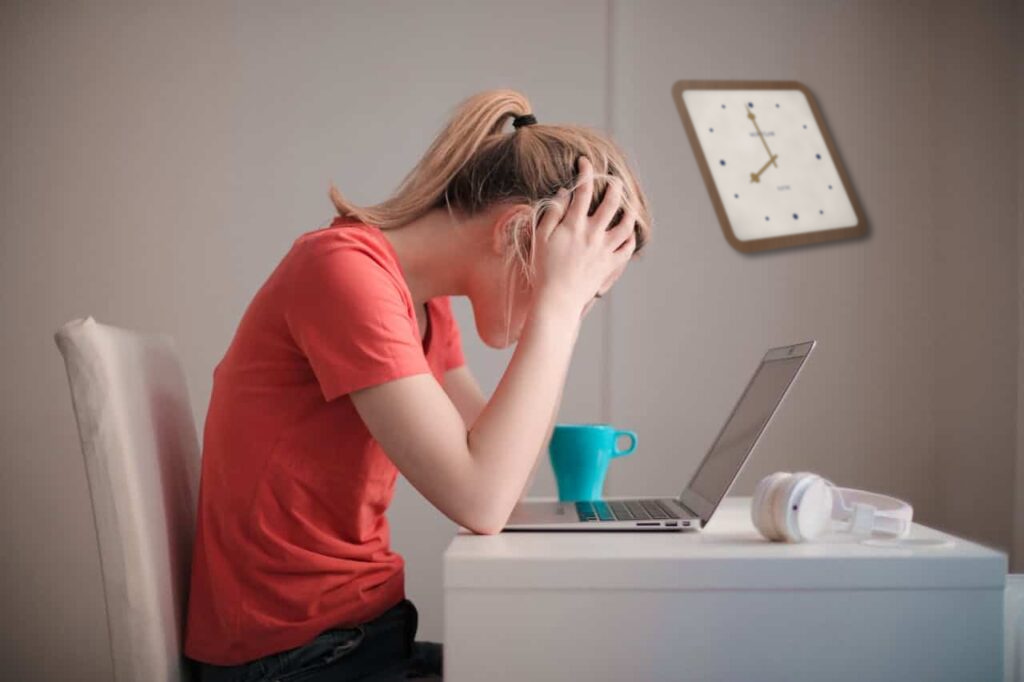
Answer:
7:59
